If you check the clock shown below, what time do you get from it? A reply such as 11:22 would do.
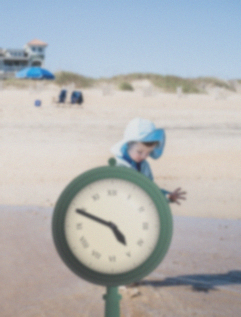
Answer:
4:49
